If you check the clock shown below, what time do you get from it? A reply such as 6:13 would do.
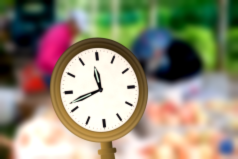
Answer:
11:42
